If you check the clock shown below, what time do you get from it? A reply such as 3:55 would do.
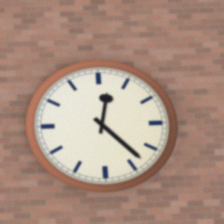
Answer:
12:23
